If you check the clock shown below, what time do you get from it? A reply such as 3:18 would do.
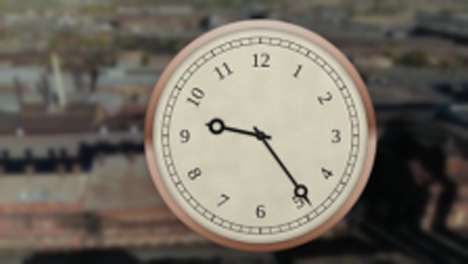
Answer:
9:24
